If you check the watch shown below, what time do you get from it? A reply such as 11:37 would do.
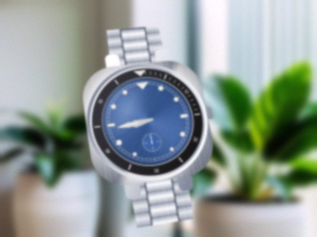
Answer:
8:44
